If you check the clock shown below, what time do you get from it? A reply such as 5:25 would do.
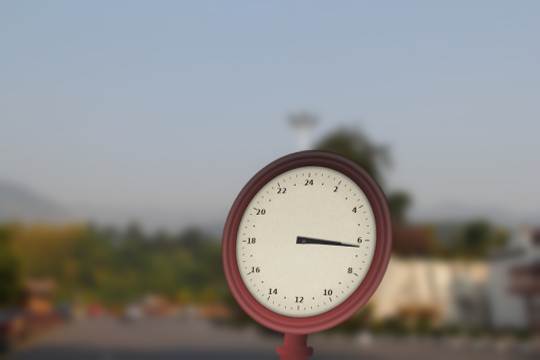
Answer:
6:16
